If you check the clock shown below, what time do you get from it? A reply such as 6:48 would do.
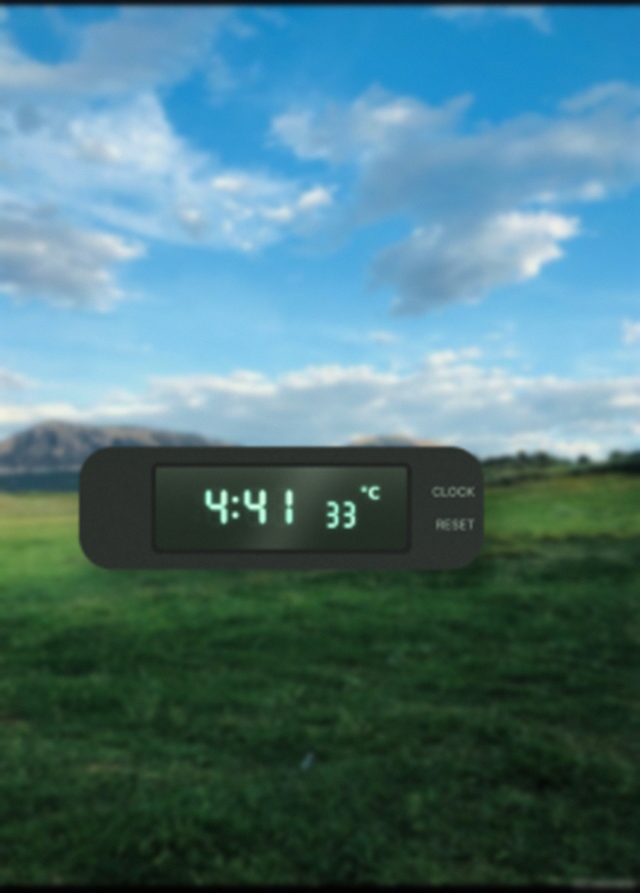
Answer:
4:41
